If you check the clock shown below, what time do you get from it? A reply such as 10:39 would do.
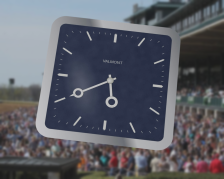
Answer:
5:40
